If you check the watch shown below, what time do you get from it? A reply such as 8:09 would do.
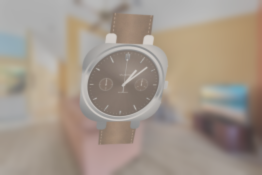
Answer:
1:08
